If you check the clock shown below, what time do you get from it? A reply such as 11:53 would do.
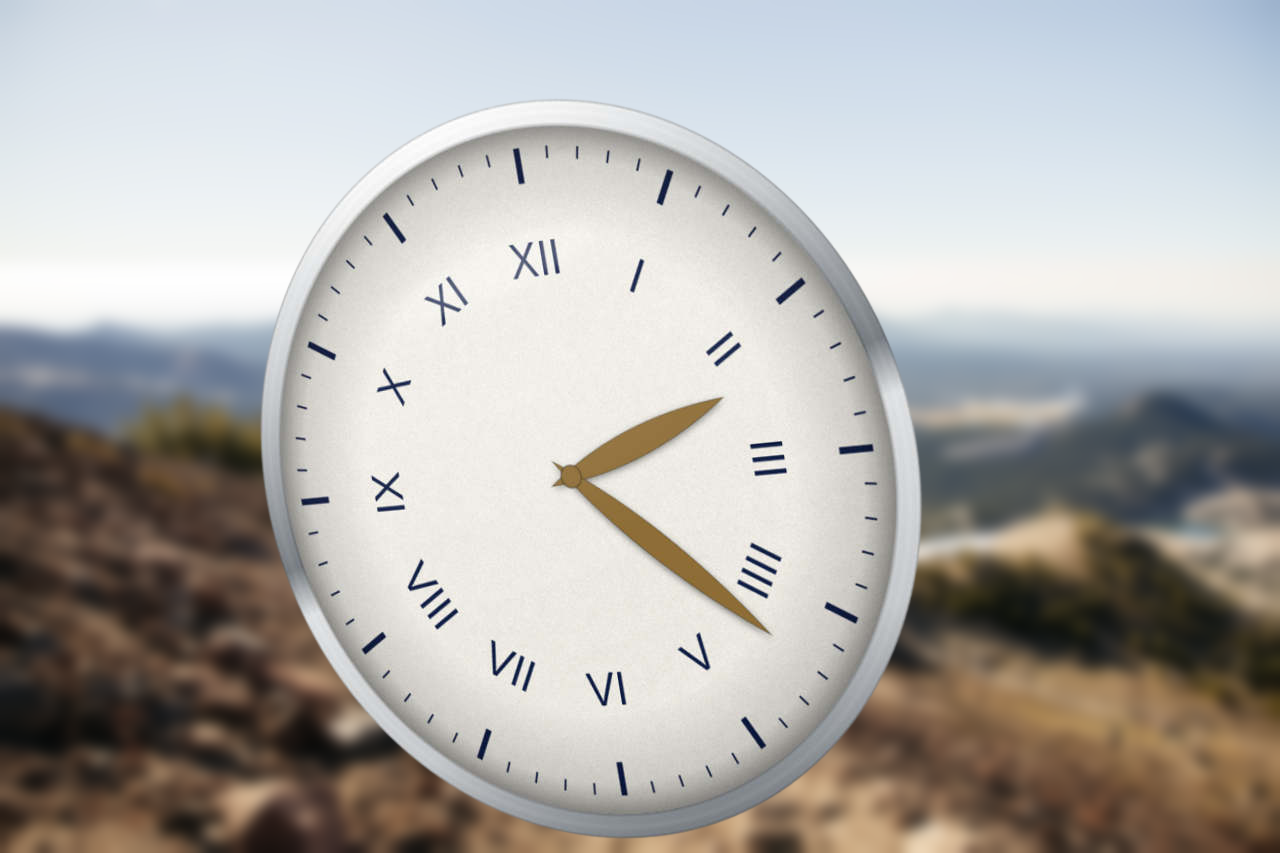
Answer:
2:22
